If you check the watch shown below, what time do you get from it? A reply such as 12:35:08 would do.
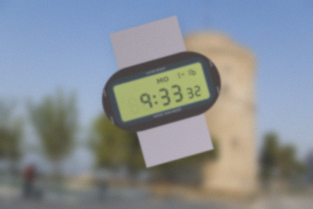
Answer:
9:33:32
